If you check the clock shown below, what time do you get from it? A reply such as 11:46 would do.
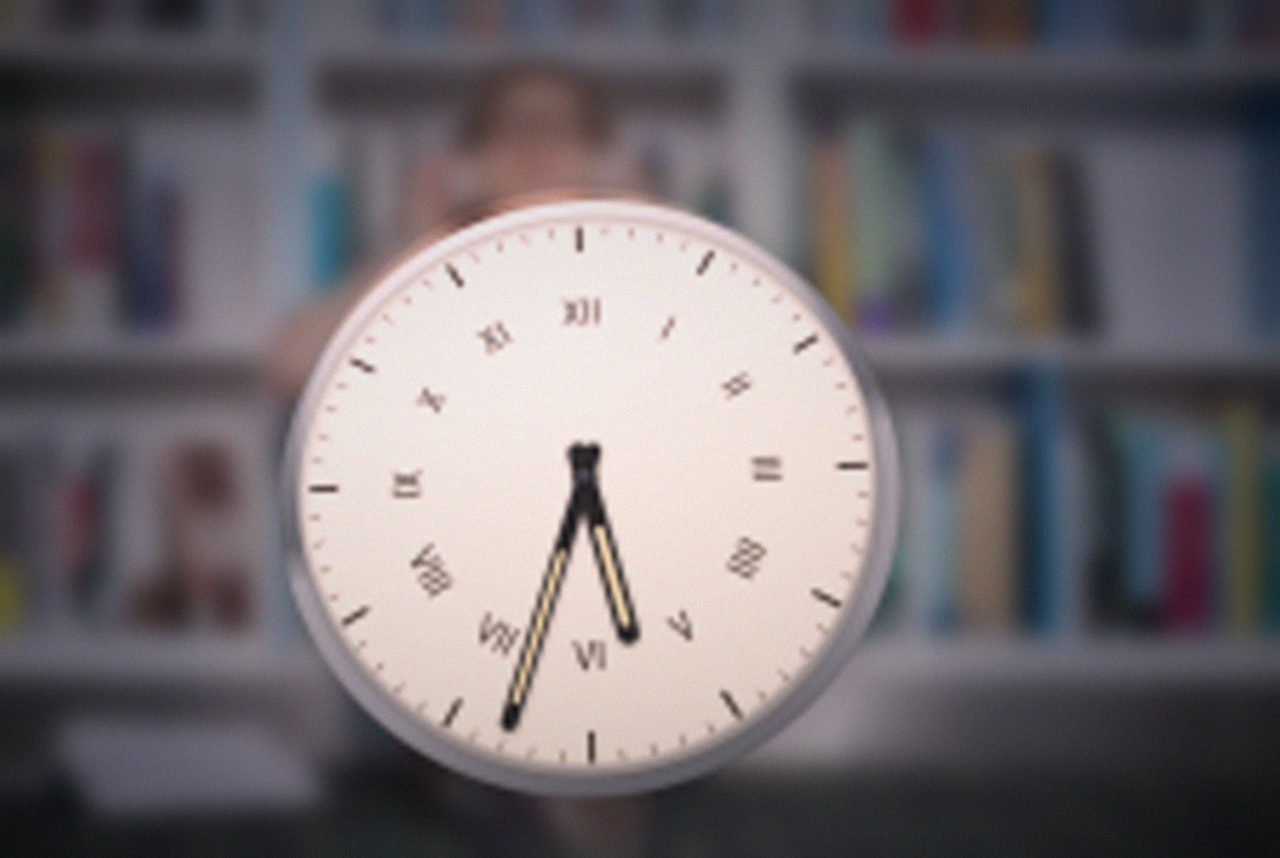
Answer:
5:33
